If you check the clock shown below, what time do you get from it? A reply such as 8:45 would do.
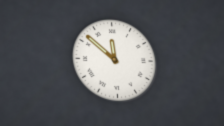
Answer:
11:52
